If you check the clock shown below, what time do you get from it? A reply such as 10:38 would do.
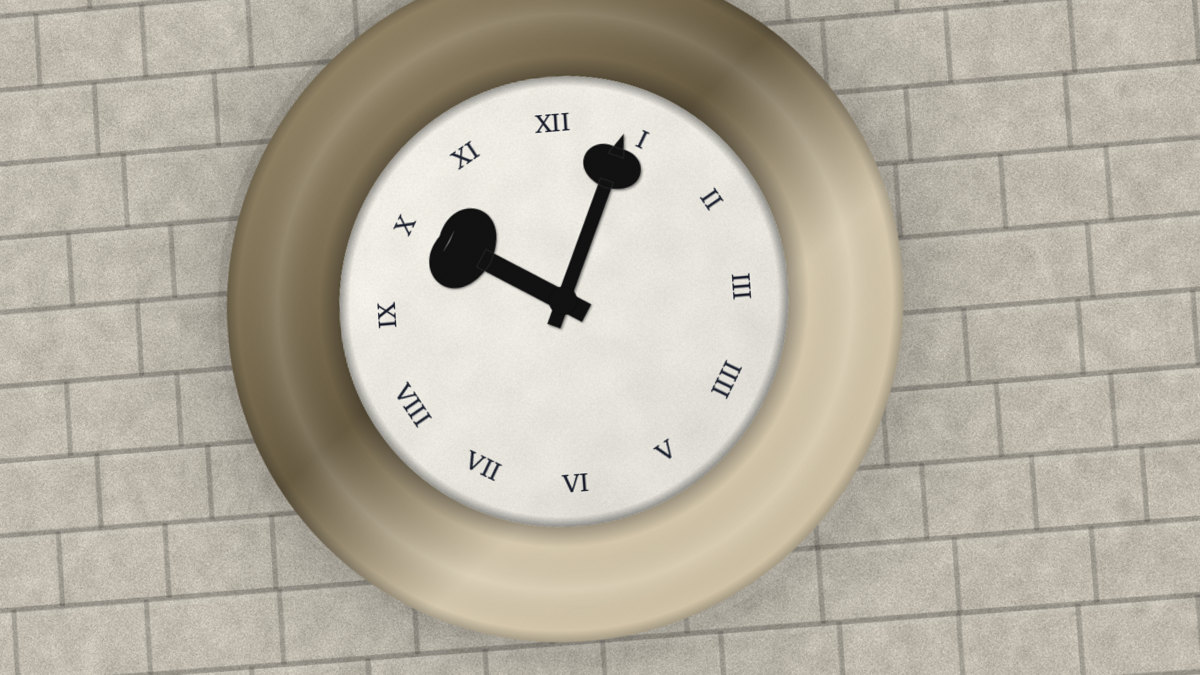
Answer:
10:04
